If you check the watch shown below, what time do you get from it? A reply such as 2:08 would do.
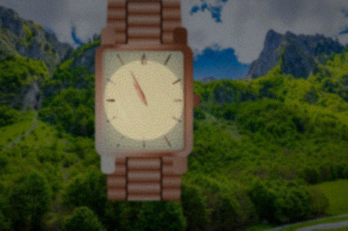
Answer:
10:56
